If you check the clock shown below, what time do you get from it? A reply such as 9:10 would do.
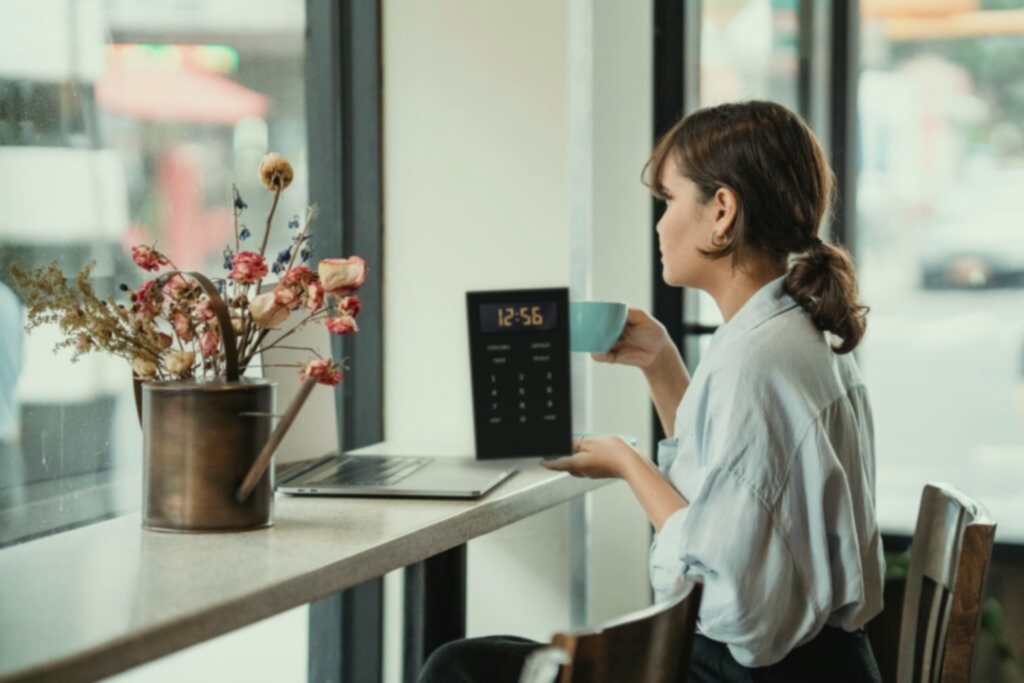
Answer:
12:56
